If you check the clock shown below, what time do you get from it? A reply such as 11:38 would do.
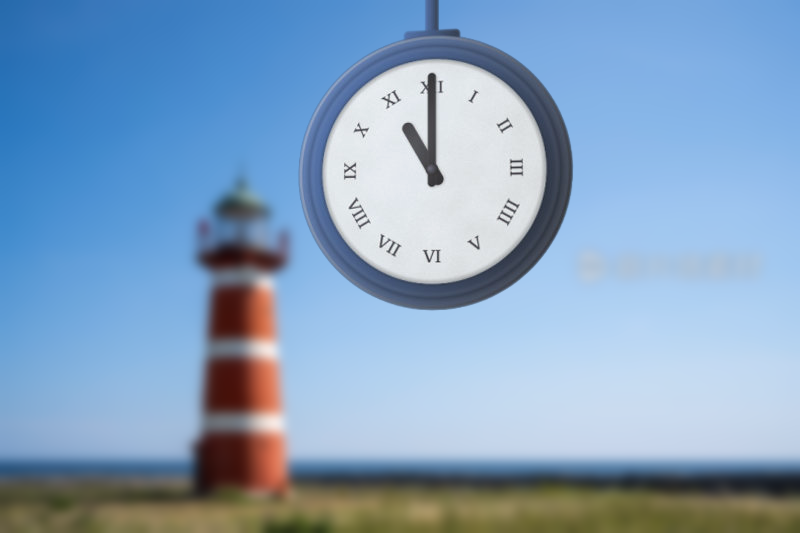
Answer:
11:00
